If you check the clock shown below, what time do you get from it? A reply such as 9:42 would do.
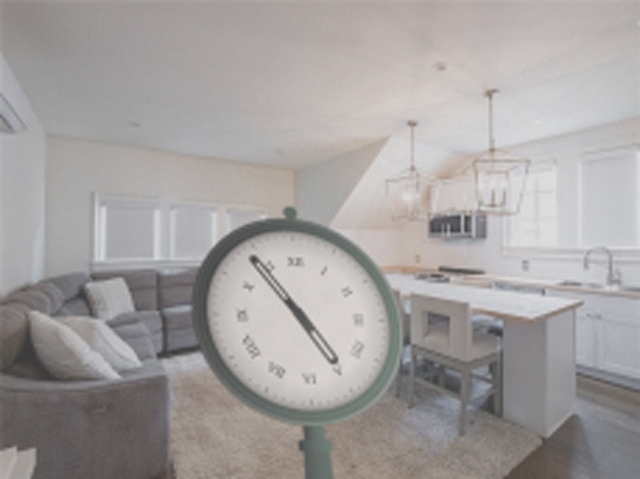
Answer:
4:54
